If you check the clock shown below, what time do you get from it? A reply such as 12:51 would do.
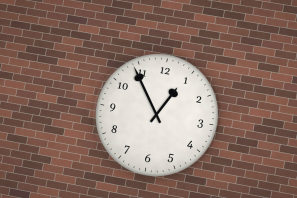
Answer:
12:54
